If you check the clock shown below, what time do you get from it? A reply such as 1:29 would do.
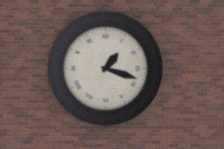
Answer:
1:18
